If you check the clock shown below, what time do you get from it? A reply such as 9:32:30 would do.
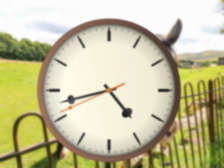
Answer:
4:42:41
